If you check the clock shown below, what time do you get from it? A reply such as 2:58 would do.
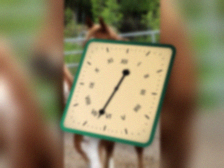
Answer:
12:33
